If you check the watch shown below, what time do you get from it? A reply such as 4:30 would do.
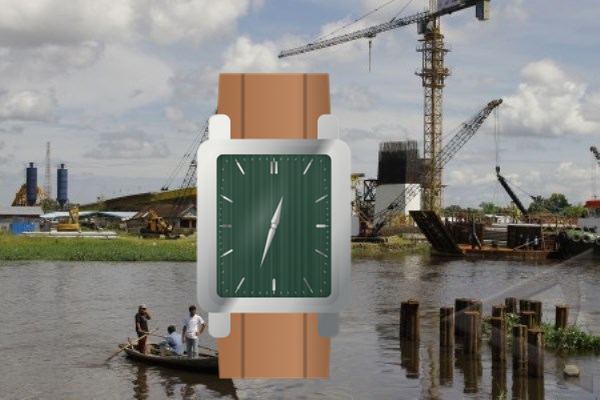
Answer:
12:33
